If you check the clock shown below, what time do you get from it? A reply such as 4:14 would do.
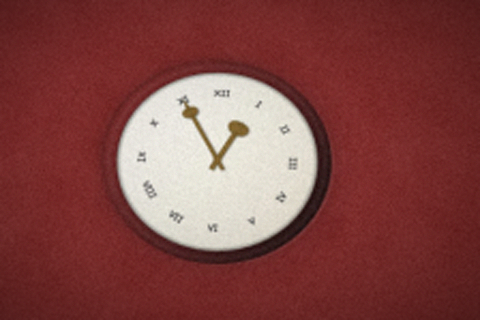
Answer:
12:55
